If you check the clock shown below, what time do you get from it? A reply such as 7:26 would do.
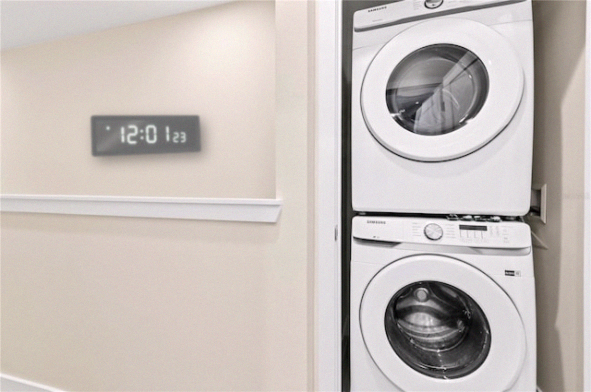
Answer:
12:01
